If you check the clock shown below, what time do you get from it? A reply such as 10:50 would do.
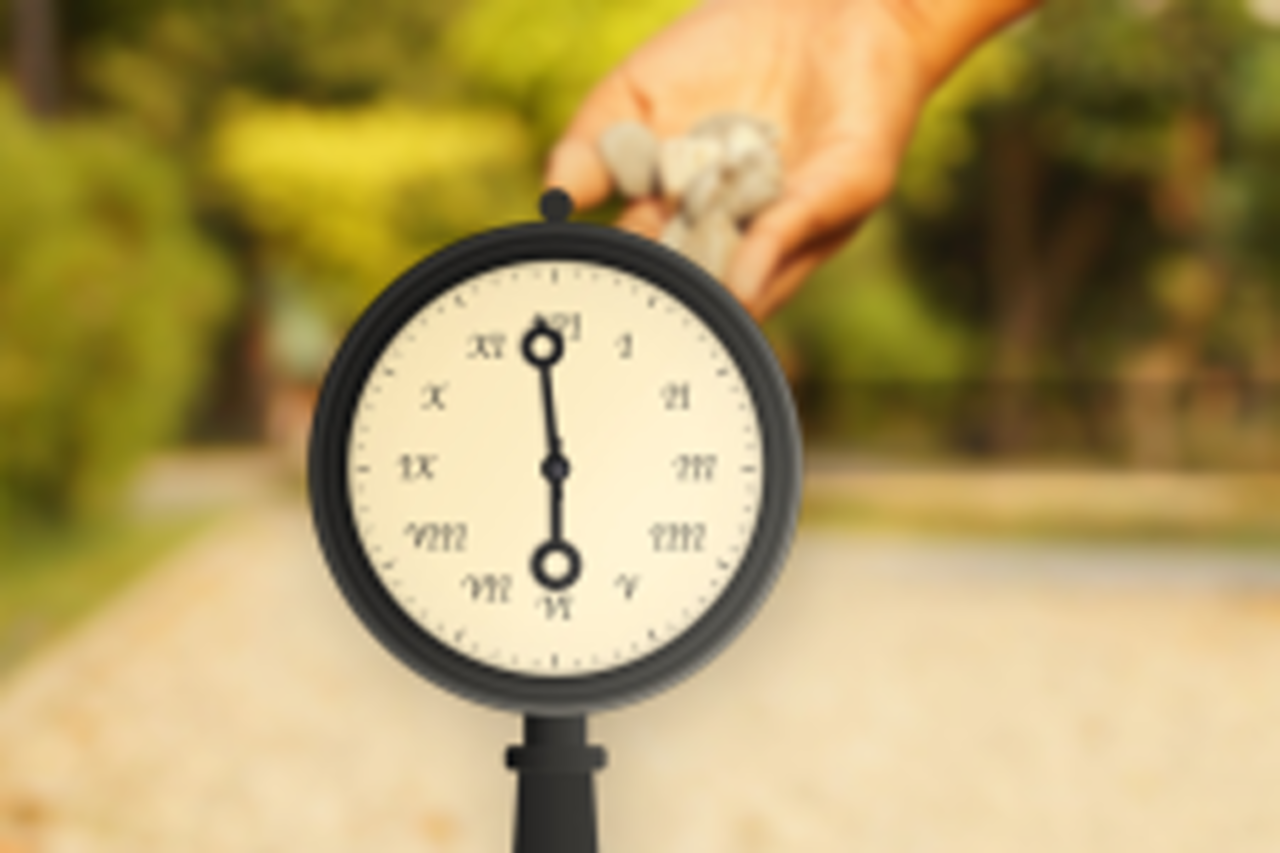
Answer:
5:59
